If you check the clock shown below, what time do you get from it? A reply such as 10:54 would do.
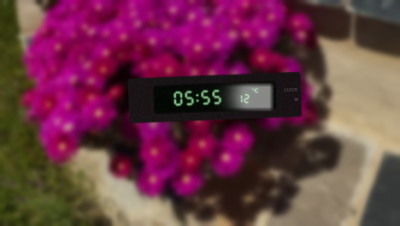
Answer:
5:55
